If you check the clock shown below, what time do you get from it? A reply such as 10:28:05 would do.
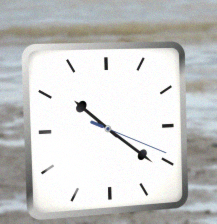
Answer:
10:21:19
